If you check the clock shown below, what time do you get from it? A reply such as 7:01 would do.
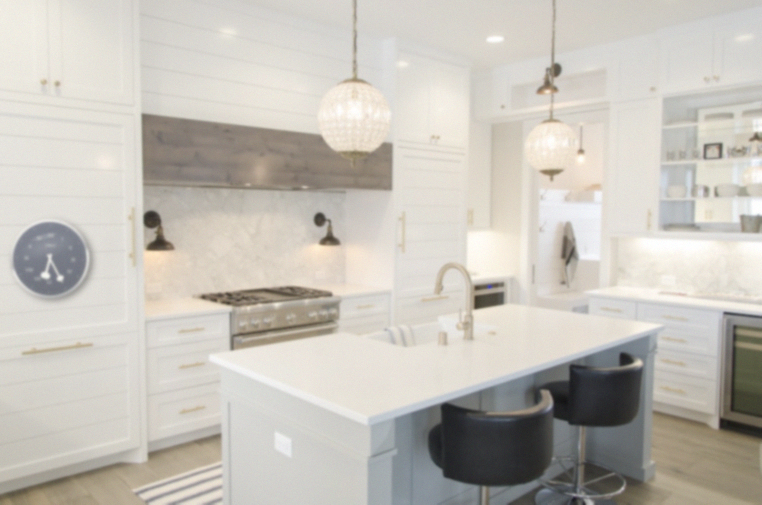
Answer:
6:25
